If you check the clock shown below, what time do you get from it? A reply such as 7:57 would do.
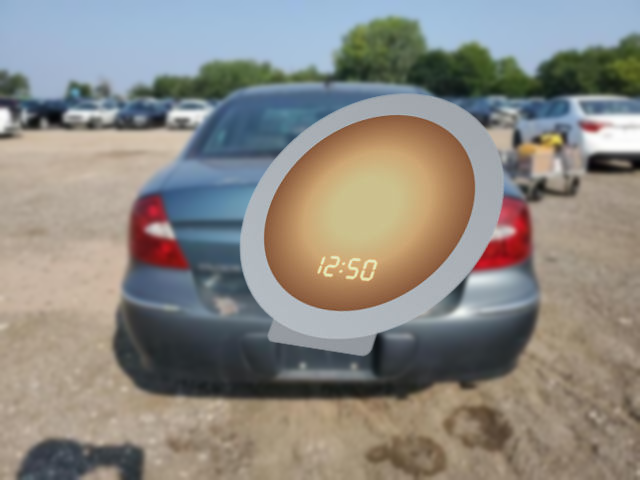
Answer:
12:50
